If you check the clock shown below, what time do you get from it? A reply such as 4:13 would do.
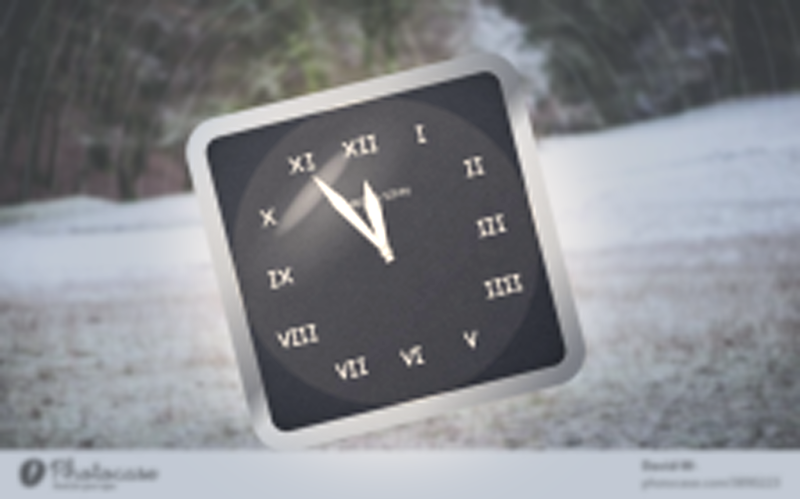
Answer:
11:55
